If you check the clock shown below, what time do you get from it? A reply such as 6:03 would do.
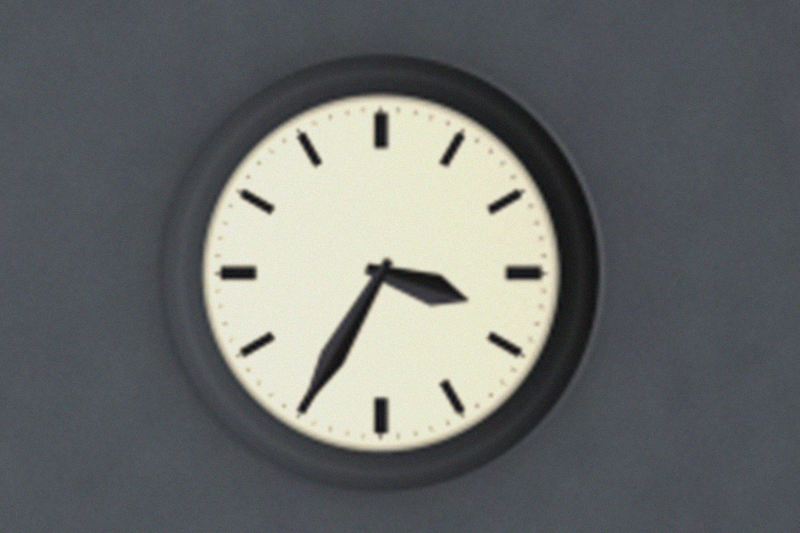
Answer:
3:35
